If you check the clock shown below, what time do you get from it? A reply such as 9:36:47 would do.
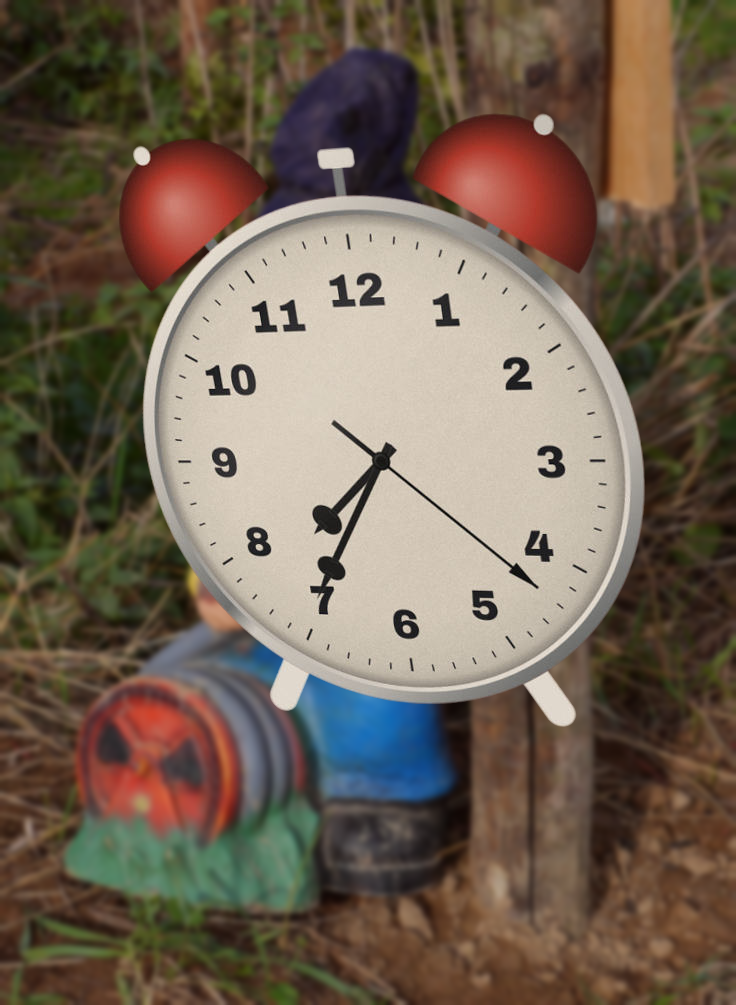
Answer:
7:35:22
